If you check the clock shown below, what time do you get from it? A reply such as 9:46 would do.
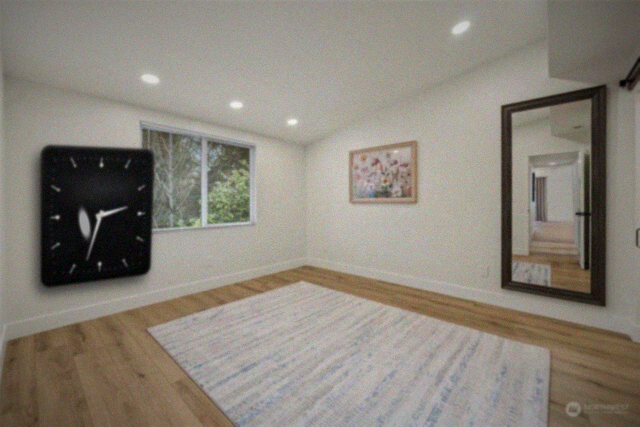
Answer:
2:33
